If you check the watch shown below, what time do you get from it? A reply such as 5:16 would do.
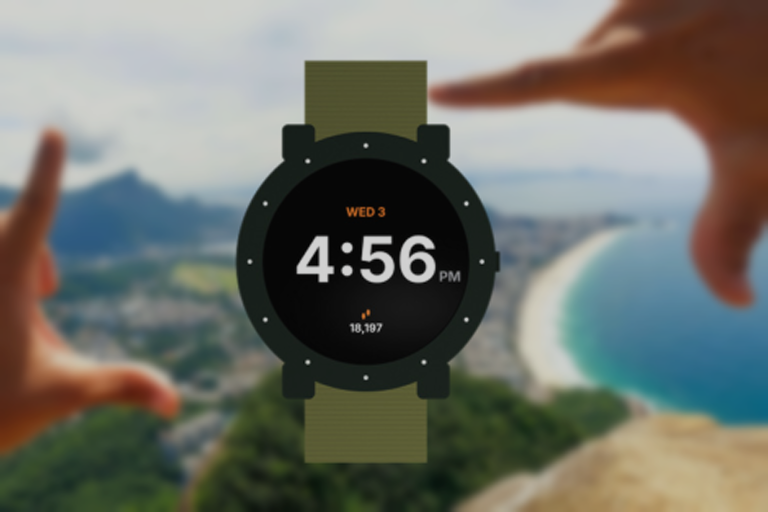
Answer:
4:56
